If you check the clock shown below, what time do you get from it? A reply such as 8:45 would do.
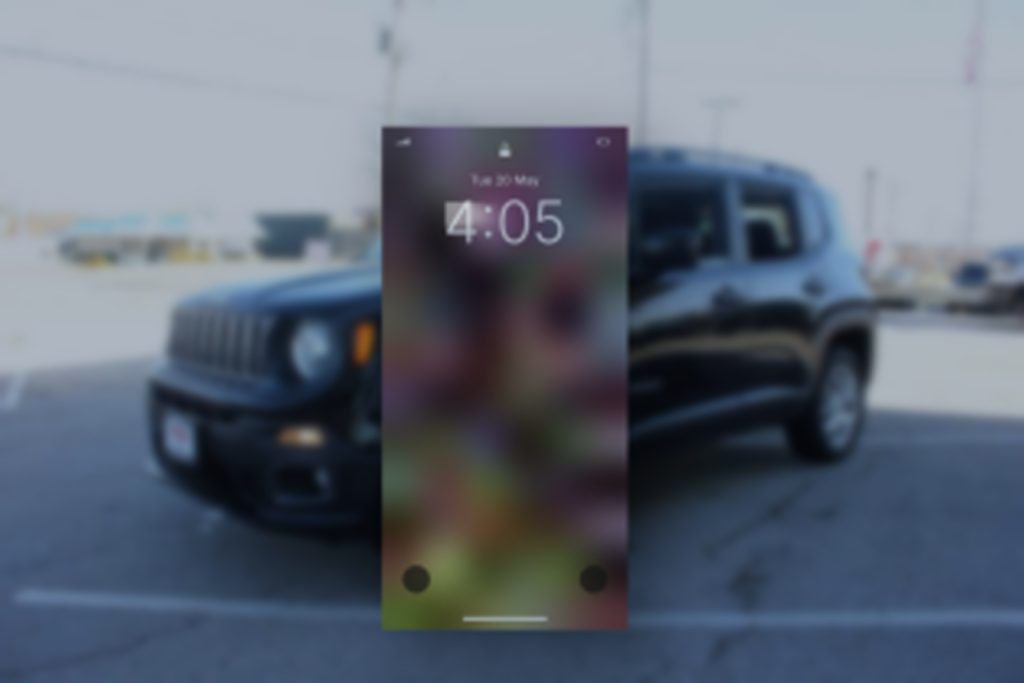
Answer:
4:05
